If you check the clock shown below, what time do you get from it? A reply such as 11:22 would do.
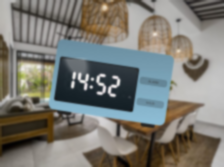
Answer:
14:52
